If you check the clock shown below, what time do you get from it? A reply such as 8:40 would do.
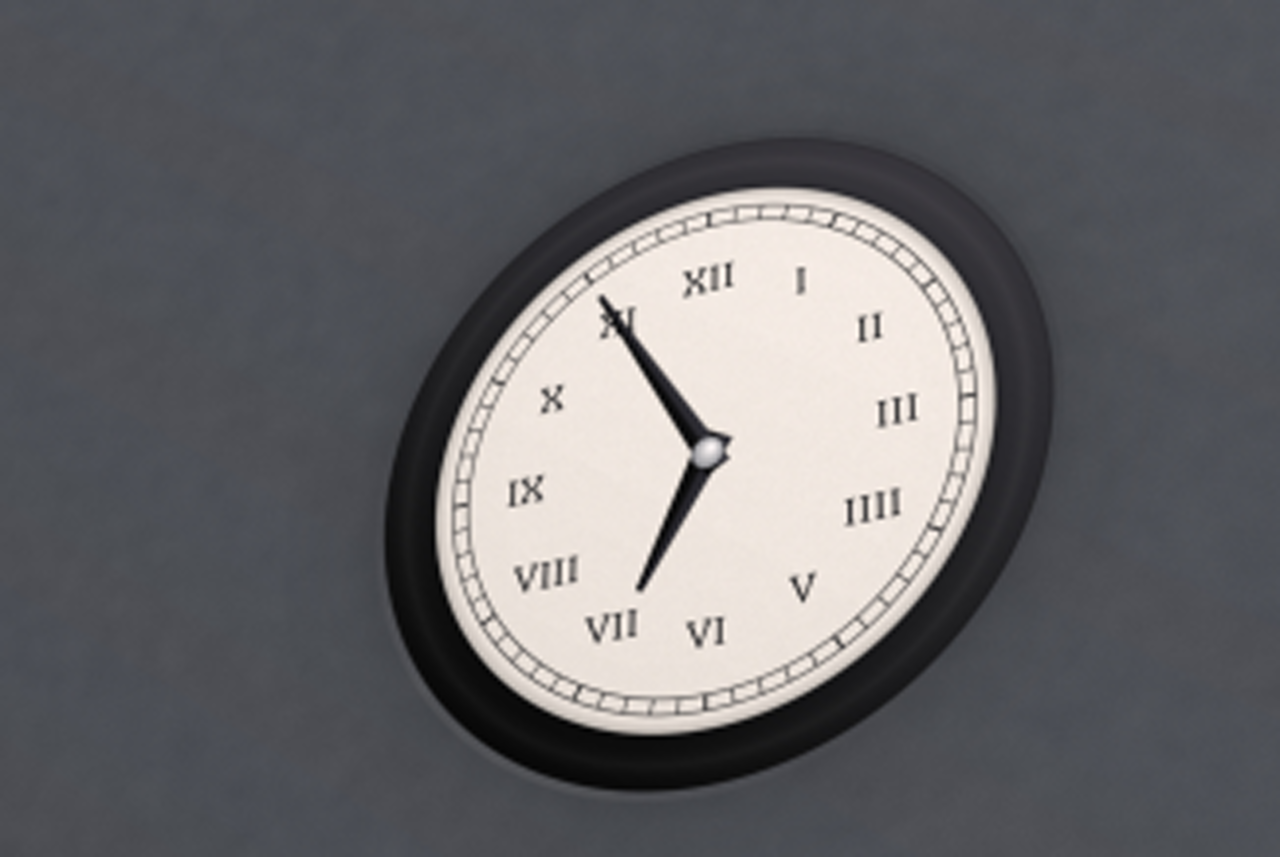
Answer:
6:55
